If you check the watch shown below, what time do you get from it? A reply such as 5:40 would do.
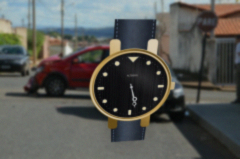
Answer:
5:28
